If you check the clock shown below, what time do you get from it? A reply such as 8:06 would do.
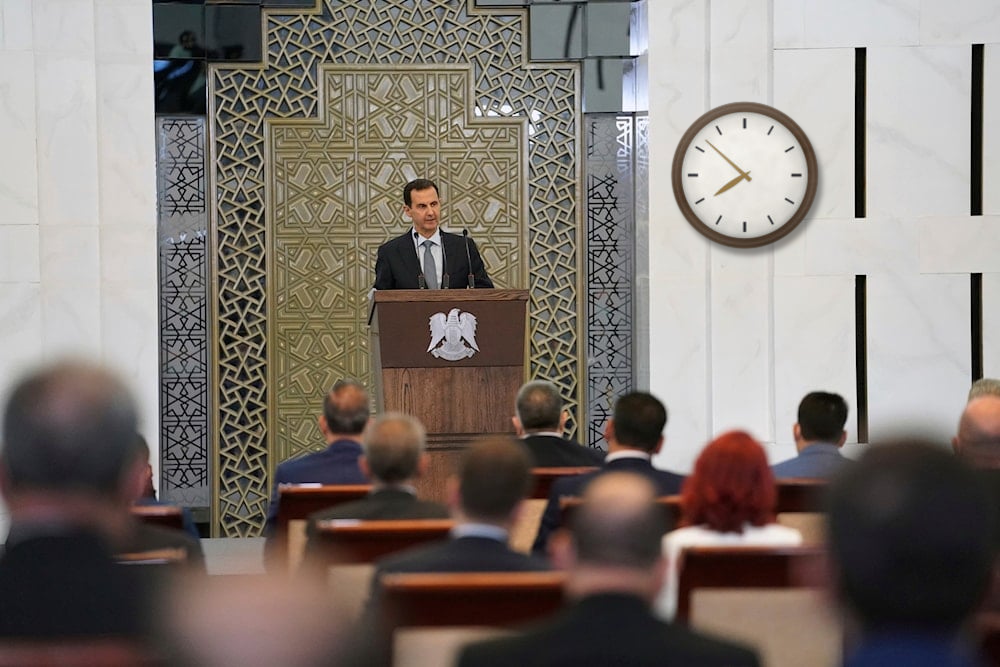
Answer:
7:52
